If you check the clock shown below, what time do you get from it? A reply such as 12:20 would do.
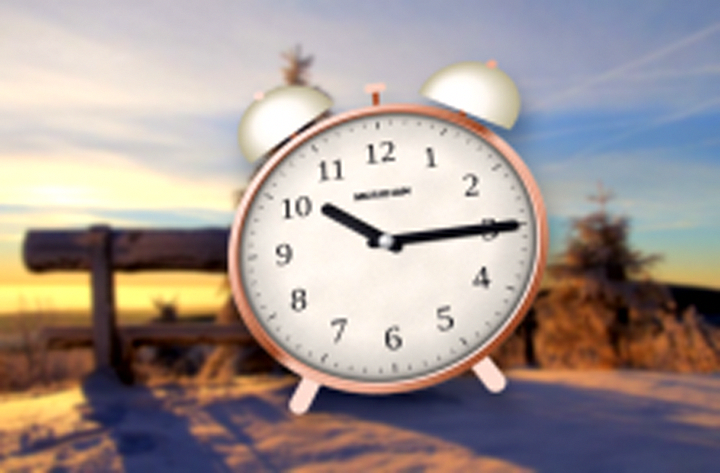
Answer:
10:15
